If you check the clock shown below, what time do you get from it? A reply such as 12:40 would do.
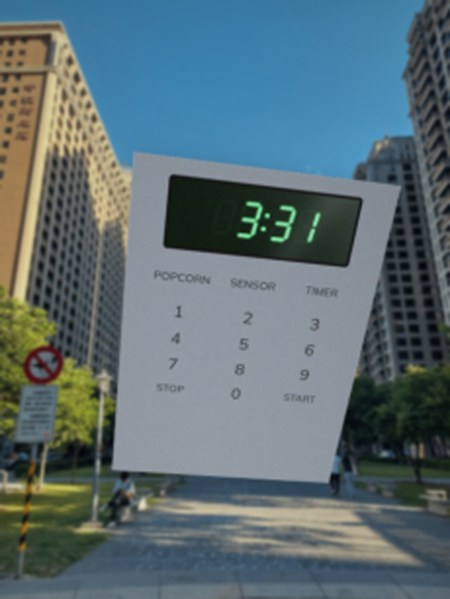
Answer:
3:31
